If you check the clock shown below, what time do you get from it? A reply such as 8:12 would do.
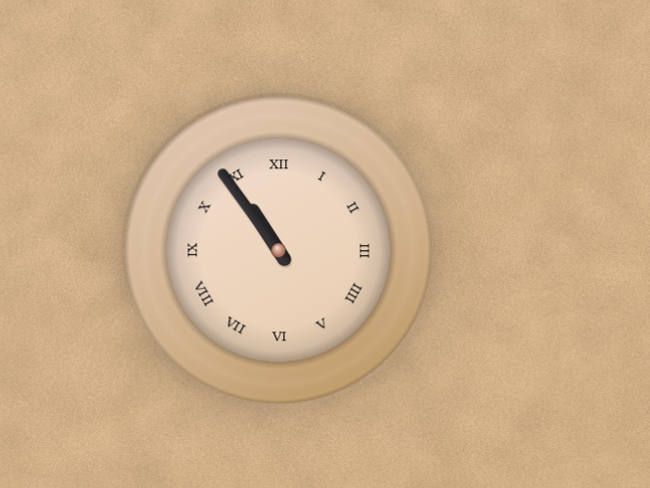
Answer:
10:54
